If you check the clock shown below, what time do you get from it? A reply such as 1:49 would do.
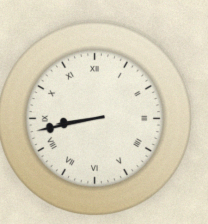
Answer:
8:43
